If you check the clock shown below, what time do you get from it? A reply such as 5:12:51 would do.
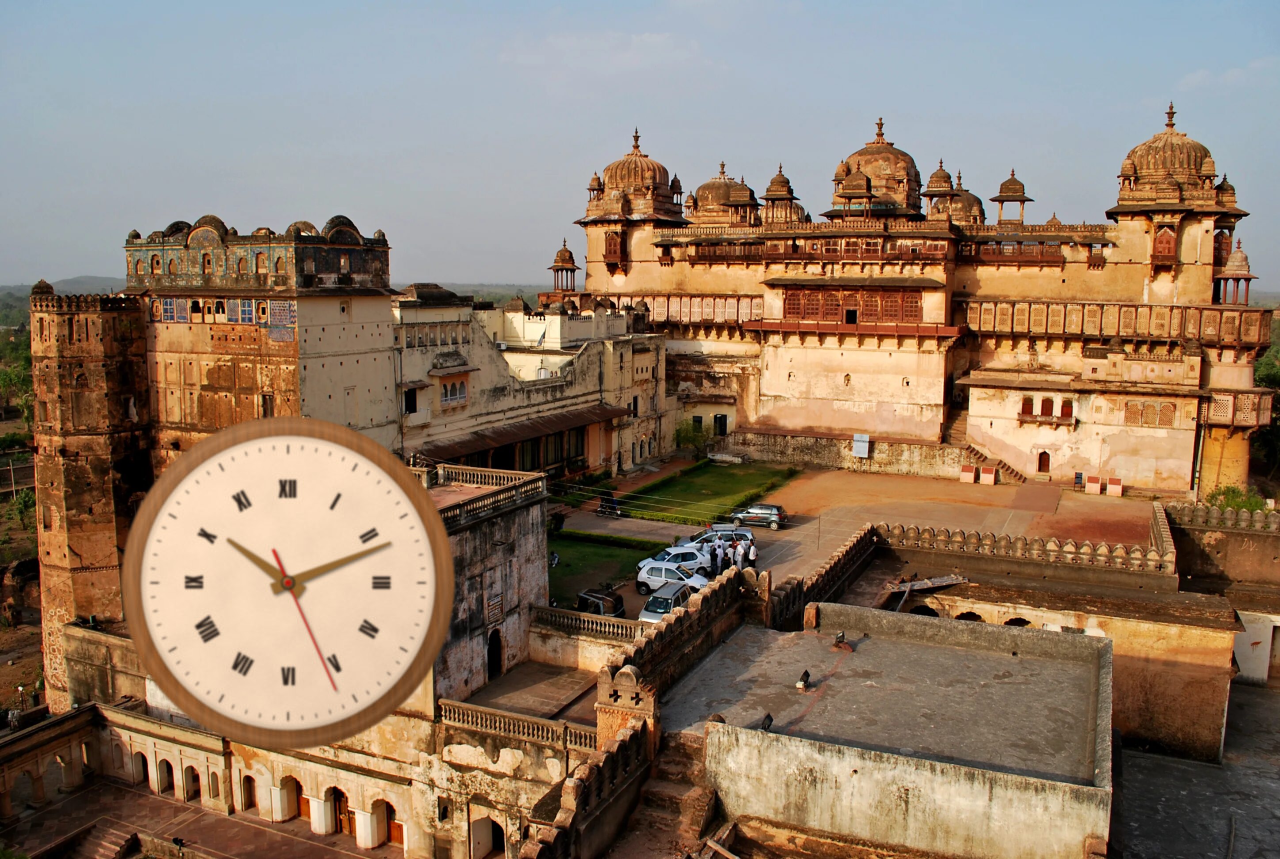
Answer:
10:11:26
